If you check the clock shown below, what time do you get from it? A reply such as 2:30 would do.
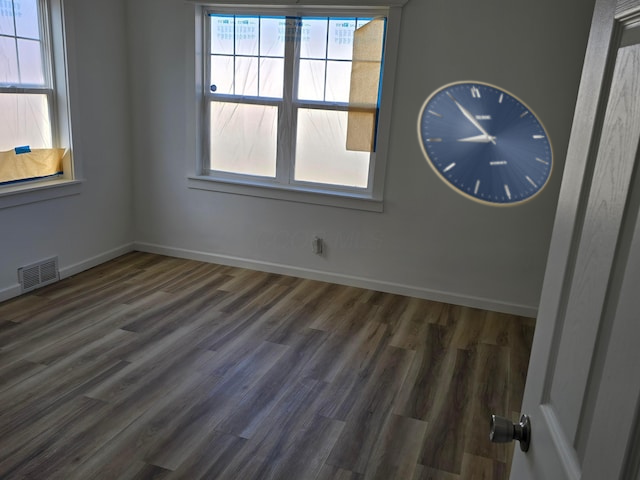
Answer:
8:55
